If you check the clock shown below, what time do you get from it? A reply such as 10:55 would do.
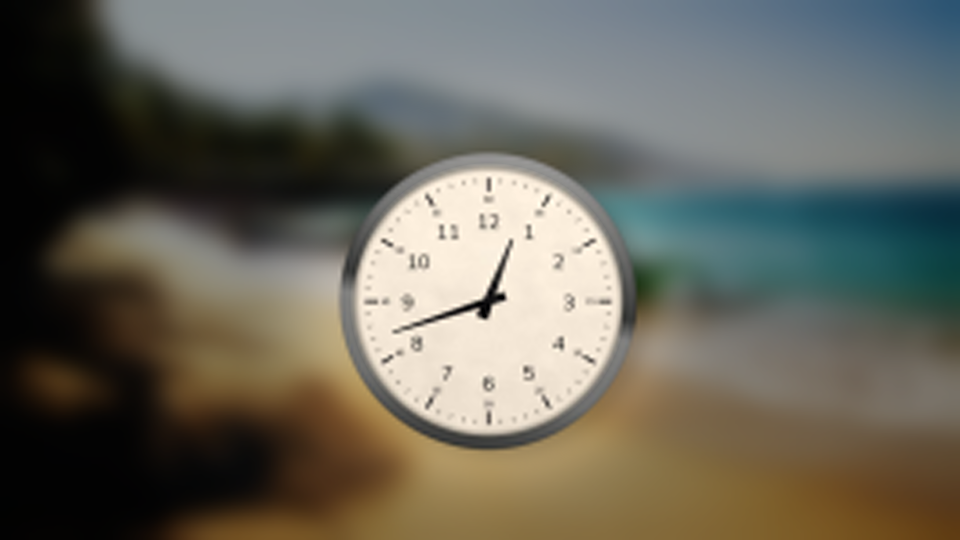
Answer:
12:42
